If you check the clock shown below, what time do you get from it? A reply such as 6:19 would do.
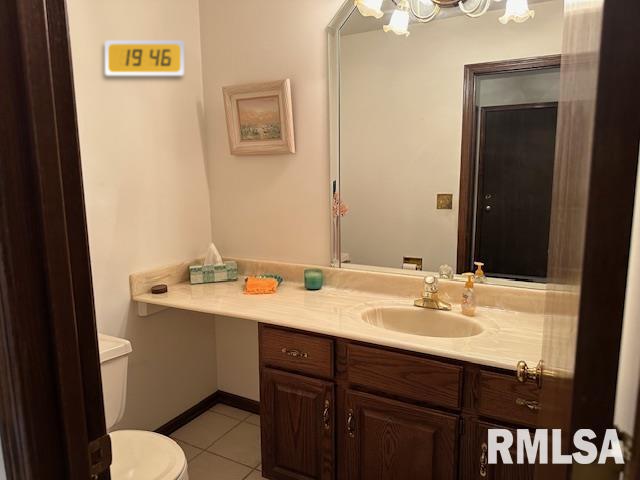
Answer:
19:46
